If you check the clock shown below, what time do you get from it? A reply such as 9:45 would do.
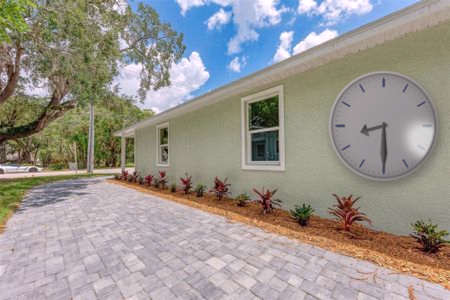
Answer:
8:30
